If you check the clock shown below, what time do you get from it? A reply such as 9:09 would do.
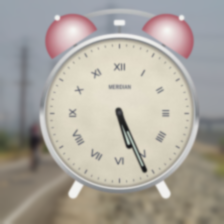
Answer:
5:26
